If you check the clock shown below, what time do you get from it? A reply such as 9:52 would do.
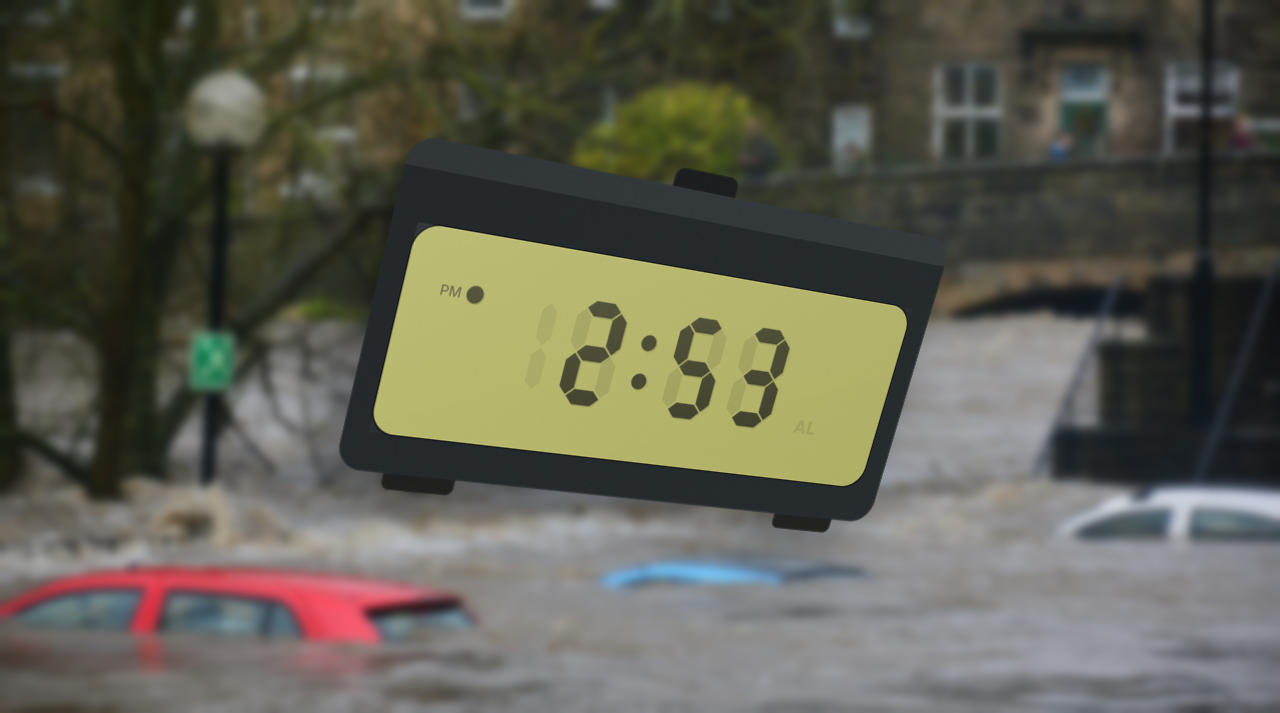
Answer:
2:53
